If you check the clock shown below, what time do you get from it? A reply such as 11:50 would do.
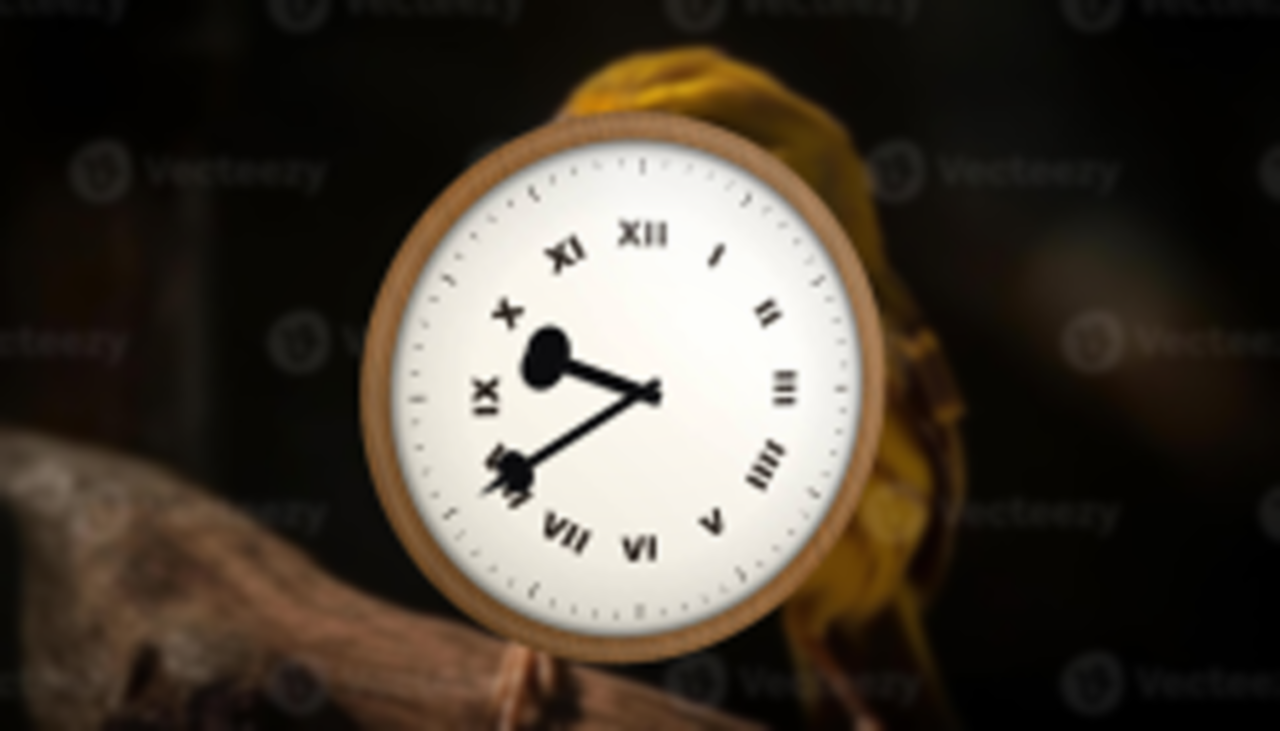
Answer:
9:40
